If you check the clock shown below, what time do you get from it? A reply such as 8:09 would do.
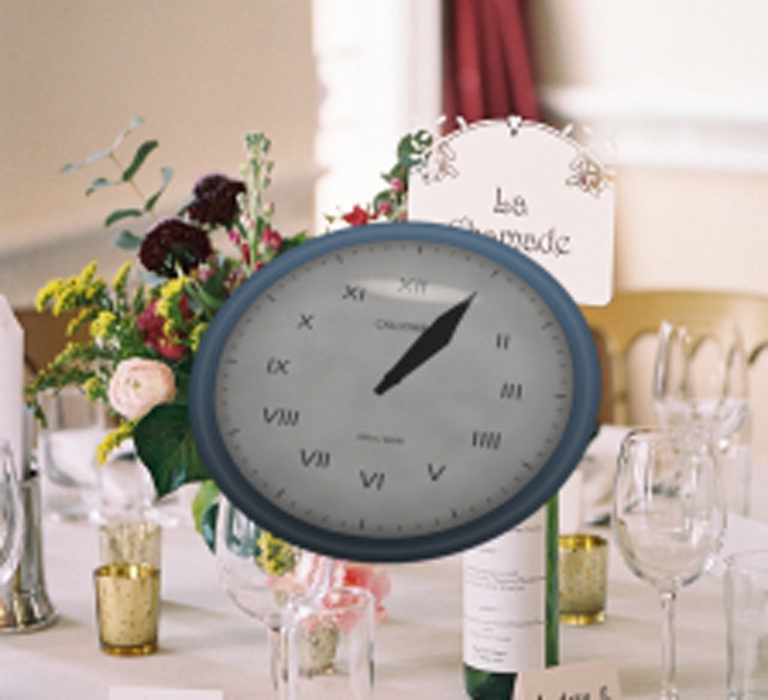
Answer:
1:05
